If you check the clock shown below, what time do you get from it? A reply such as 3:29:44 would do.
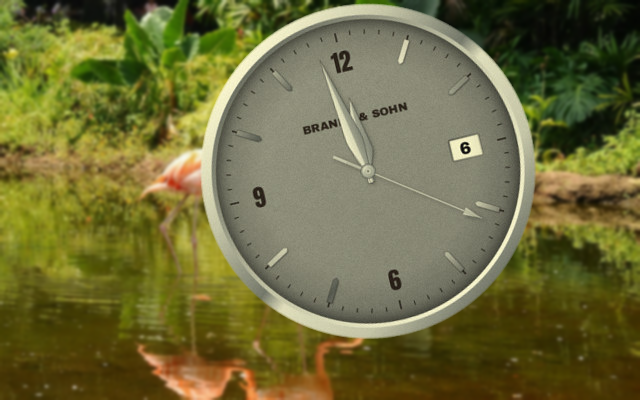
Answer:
11:58:21
